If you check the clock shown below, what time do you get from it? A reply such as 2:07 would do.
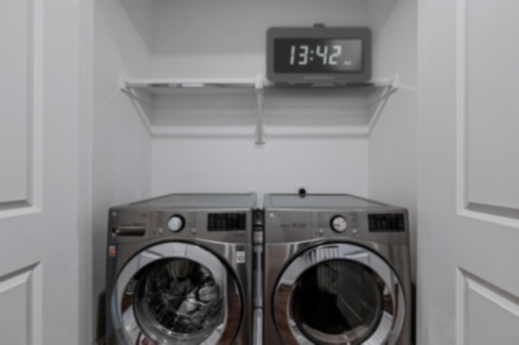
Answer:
13:42
